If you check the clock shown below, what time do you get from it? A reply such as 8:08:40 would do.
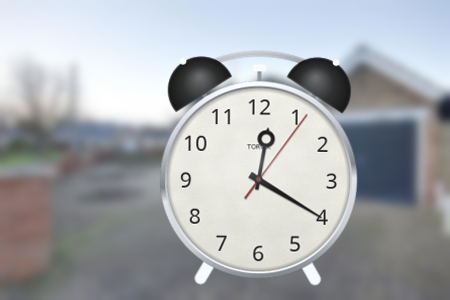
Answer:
12:20:06
